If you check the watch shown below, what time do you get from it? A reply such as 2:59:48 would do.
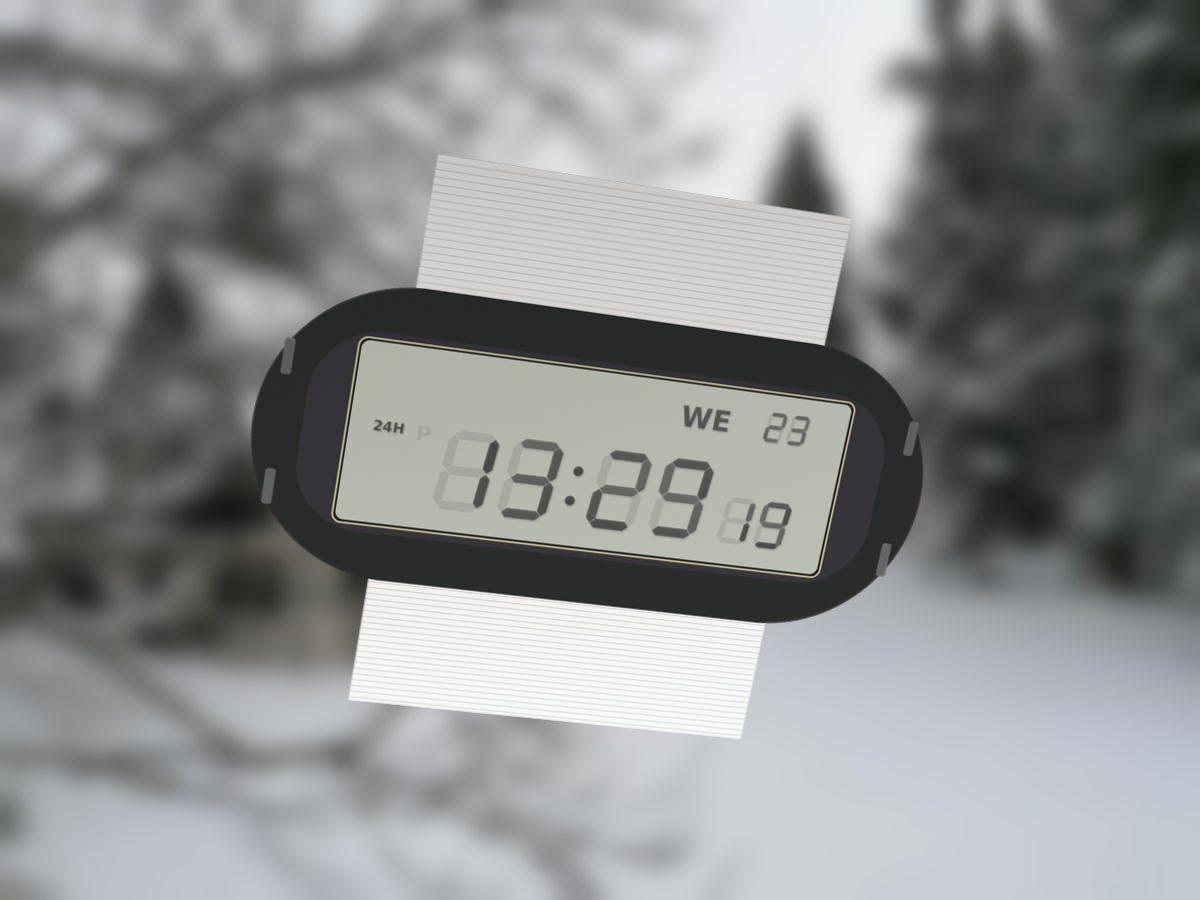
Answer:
13:29:19
